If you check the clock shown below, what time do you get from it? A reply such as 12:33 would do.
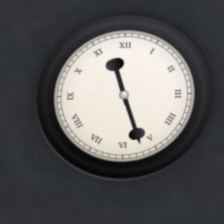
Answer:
11:27
